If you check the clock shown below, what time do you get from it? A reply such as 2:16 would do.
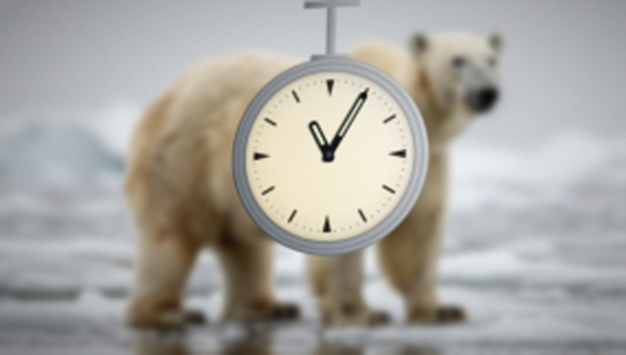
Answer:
11:05
